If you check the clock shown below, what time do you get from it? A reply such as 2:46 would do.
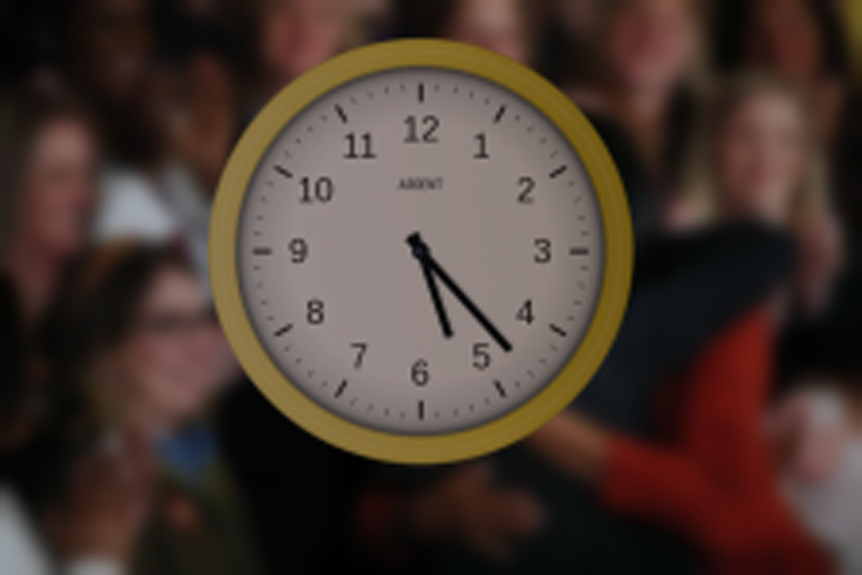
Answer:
5:23
